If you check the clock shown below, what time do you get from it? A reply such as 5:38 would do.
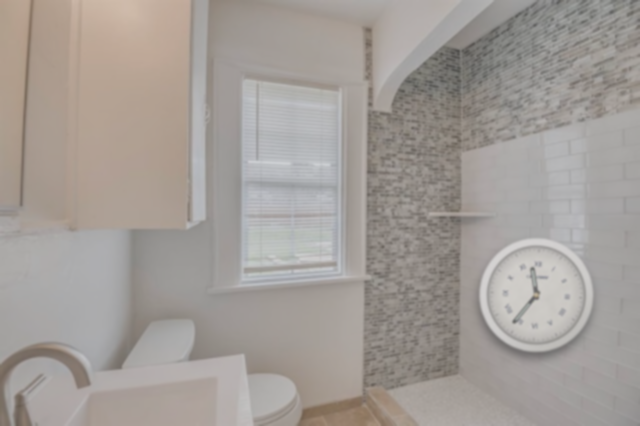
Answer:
11:36
